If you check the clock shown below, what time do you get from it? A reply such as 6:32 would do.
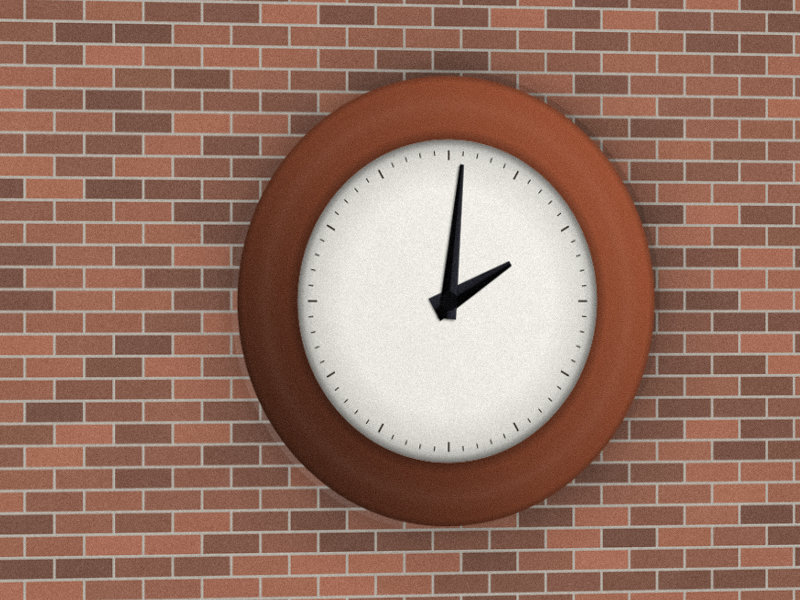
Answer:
2:01
